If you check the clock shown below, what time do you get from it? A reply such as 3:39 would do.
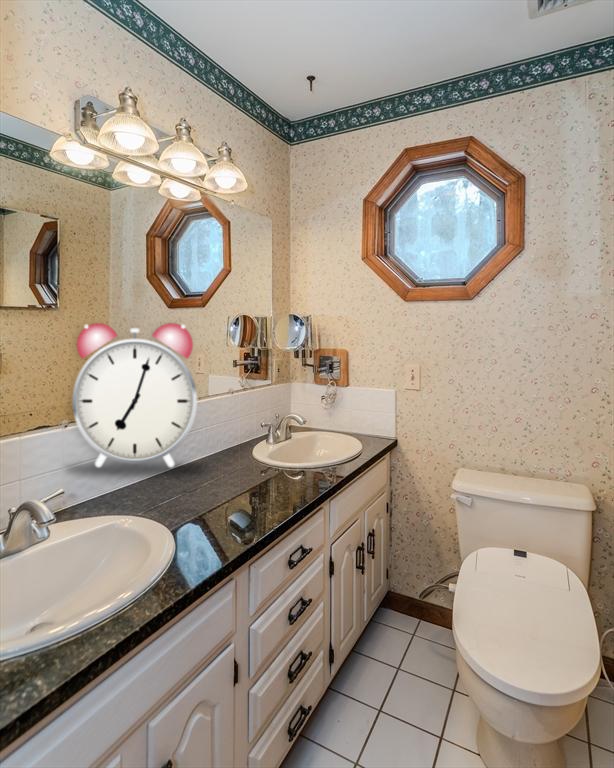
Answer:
7:03
